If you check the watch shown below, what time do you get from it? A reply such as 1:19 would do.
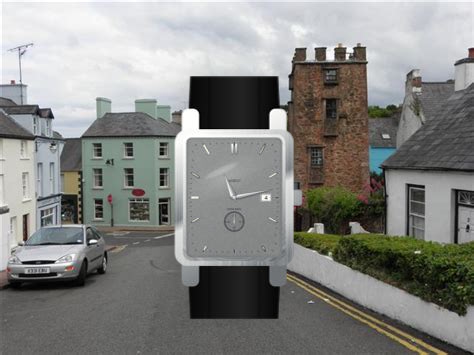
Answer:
11:13
